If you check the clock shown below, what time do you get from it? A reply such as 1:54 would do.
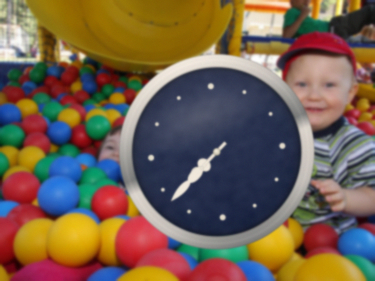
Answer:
7:38
